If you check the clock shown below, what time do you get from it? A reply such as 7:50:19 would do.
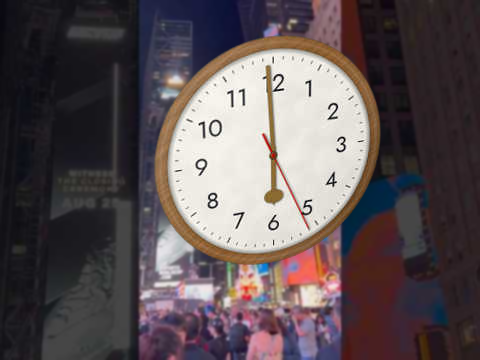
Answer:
5:59:26
